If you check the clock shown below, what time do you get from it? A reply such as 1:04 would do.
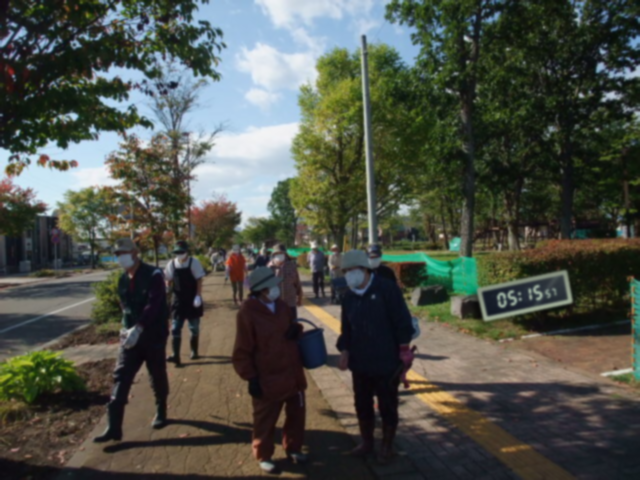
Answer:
5:15
